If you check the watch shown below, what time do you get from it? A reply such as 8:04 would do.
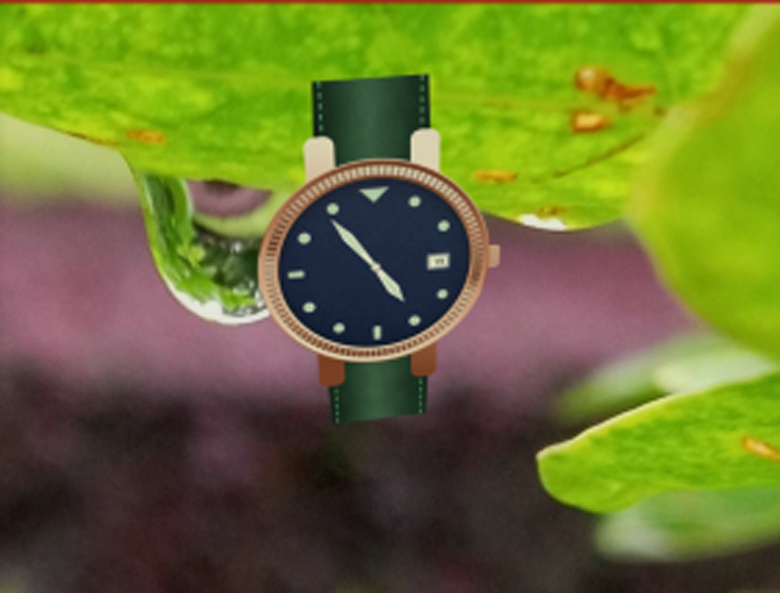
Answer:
4:54
